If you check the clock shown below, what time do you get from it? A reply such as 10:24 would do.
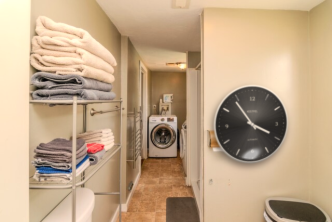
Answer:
3:54
